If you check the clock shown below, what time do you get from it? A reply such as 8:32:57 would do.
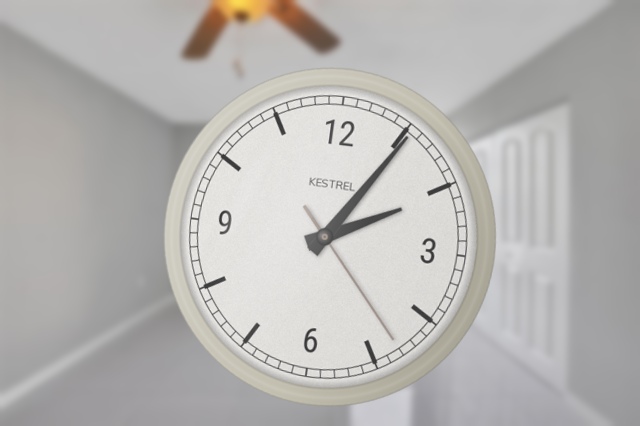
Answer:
2:05:23
